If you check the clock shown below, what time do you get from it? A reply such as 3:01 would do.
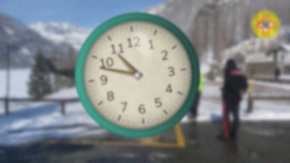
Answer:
10:48
